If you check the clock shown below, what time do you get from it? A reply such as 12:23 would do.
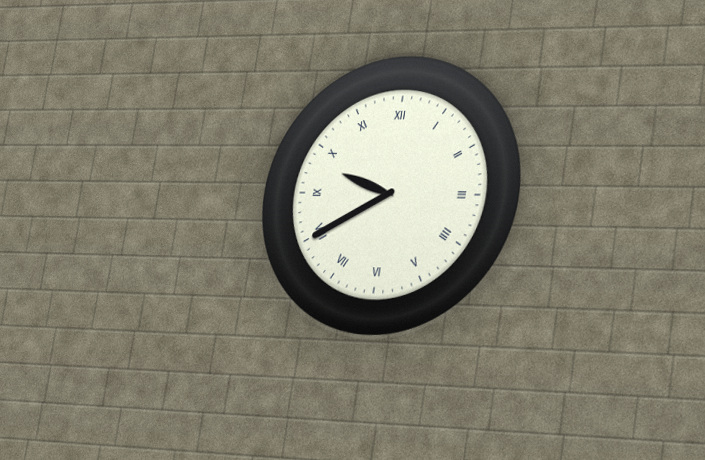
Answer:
9:40
